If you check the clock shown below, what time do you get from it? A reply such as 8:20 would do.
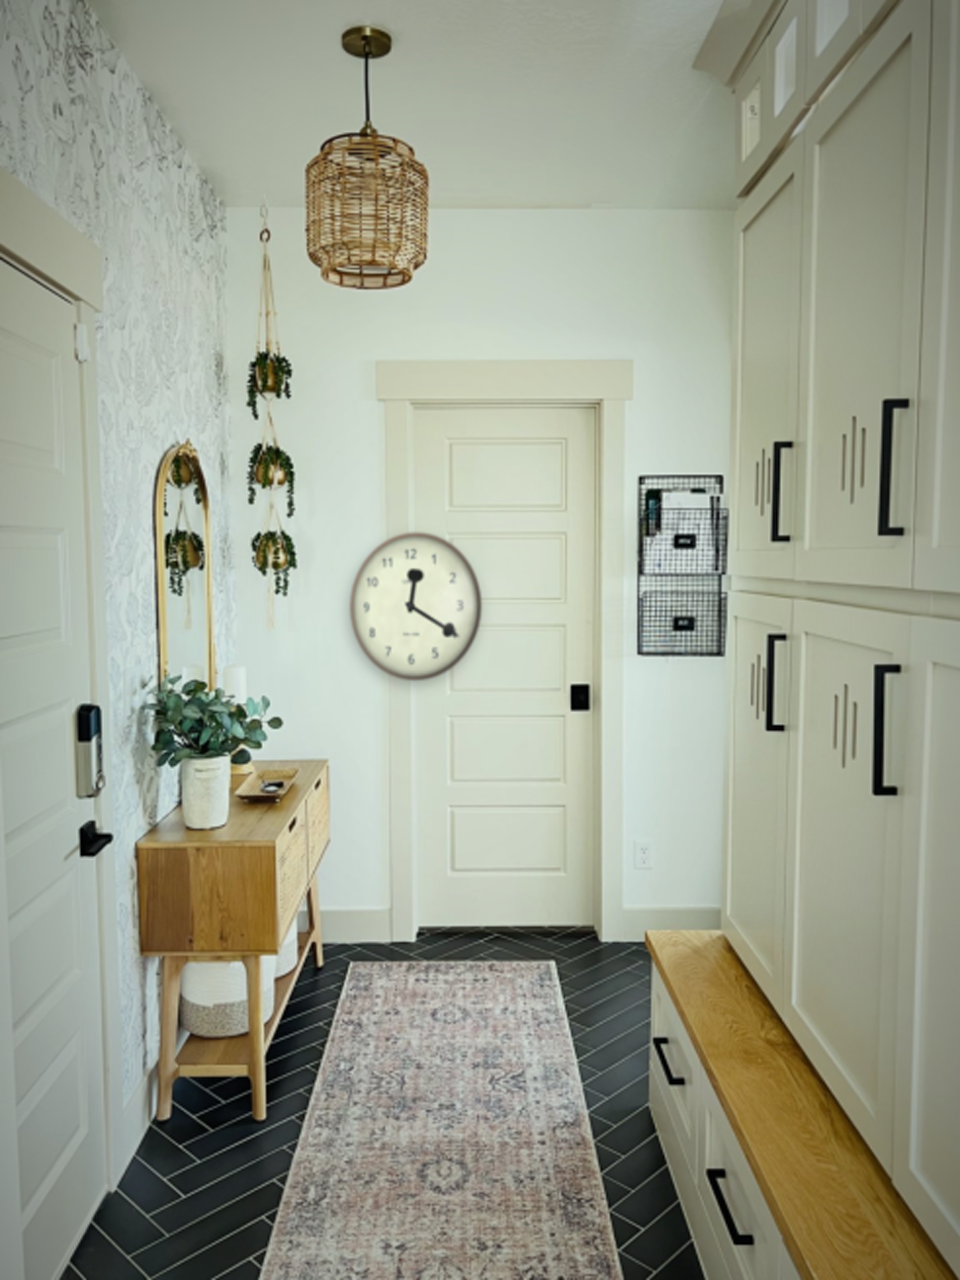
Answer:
12:20
